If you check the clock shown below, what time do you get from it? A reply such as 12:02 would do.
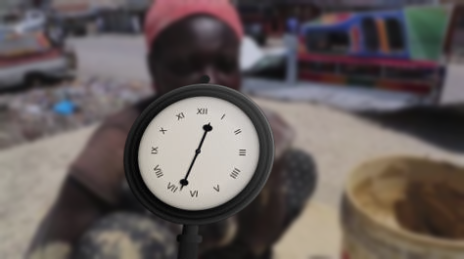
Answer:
12:33
